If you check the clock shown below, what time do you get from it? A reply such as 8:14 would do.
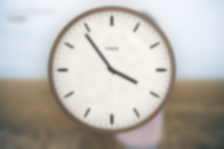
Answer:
3:54
